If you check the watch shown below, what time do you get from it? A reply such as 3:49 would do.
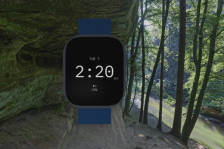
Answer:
2:20
